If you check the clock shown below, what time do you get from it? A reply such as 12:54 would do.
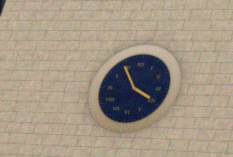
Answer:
3:54
